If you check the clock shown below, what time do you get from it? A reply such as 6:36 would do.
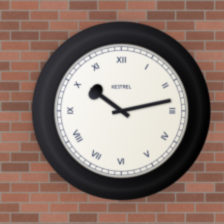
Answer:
10:13
